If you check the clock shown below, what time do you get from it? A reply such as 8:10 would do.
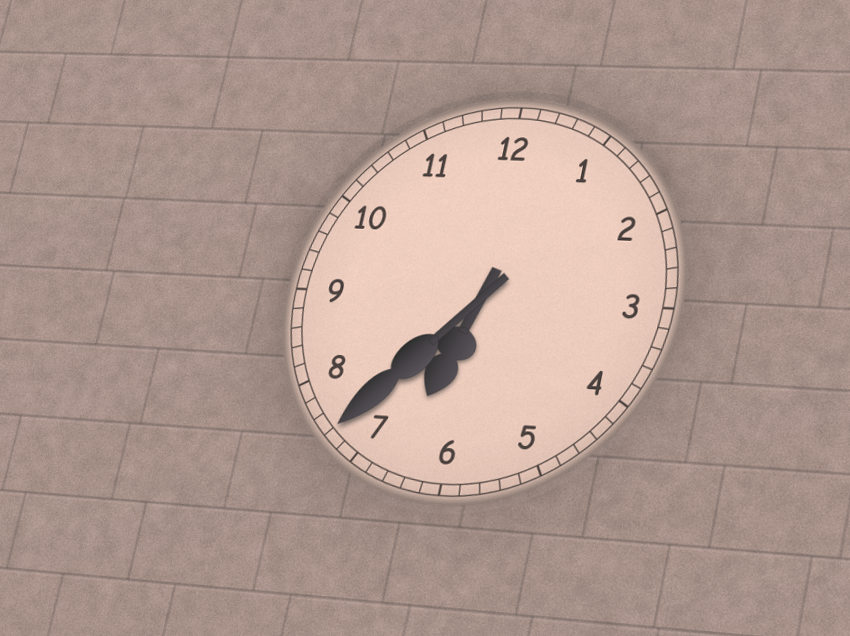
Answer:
6:37
